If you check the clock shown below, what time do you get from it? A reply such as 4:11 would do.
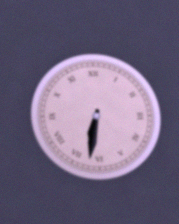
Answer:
6:32
